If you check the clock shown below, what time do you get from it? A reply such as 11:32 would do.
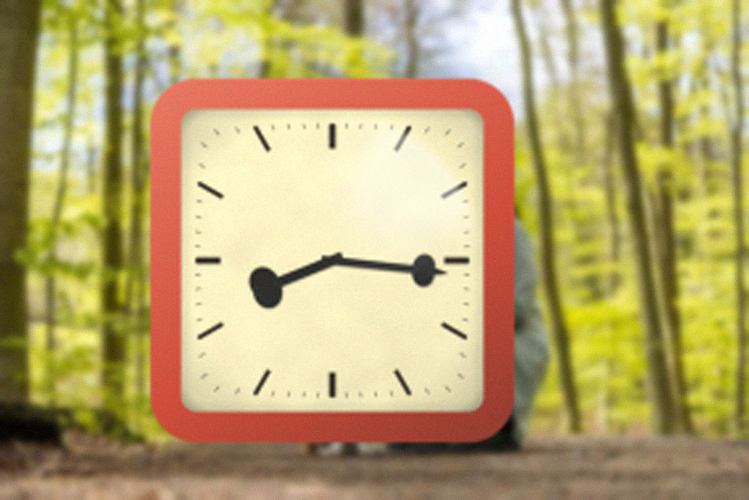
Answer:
8:16
